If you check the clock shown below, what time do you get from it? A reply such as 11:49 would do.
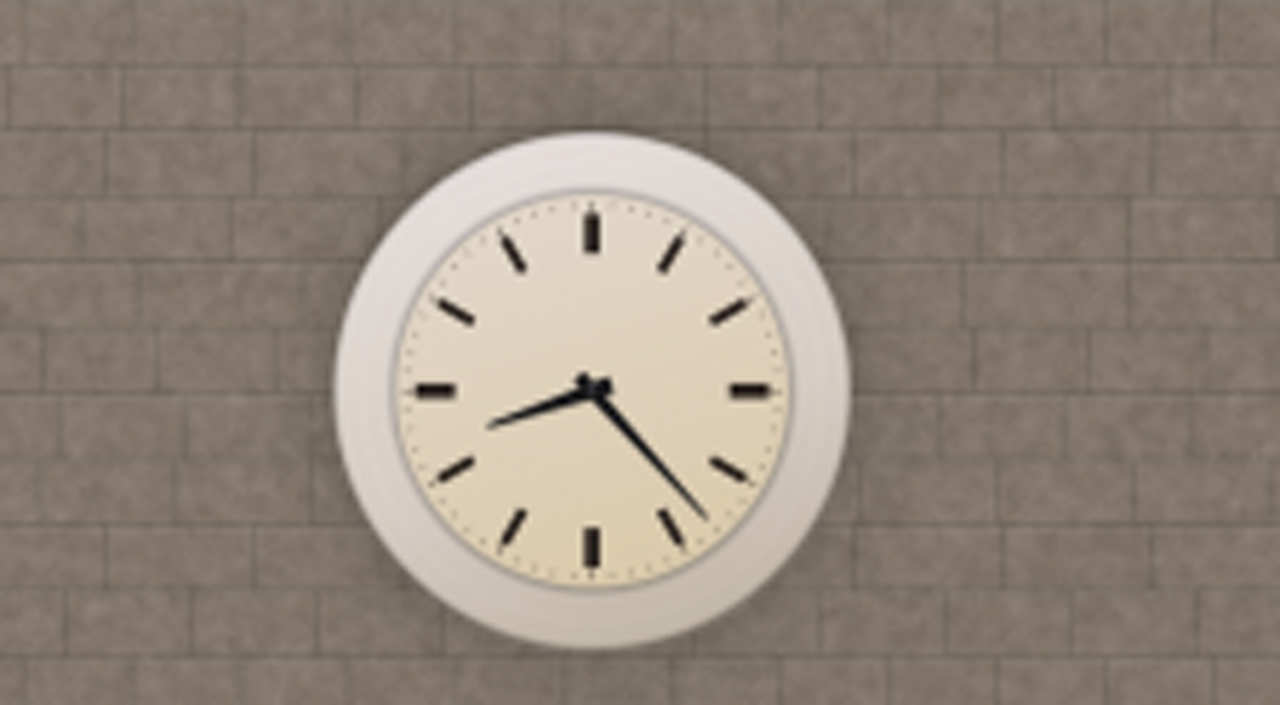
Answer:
8:23
